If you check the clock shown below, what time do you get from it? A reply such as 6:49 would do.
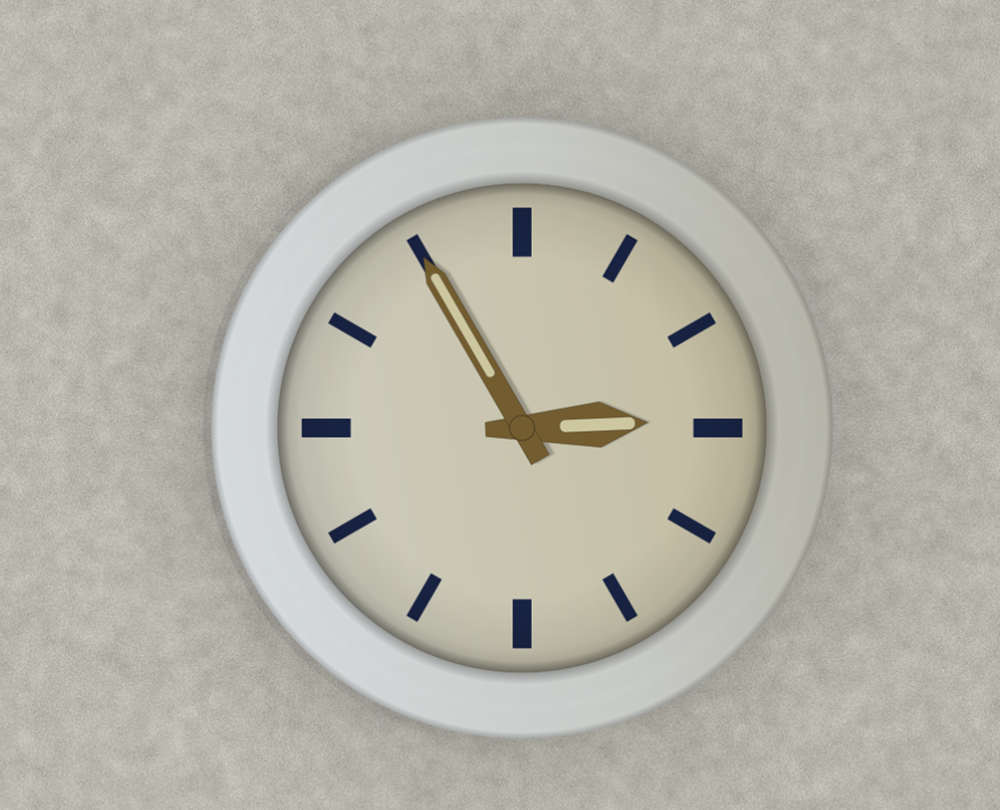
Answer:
2:55
